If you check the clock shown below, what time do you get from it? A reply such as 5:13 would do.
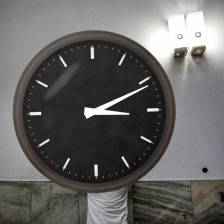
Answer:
3:11
